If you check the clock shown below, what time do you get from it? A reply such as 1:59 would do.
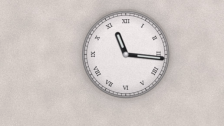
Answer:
11:16
